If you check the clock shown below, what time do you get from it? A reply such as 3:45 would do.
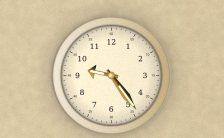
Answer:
9:24
